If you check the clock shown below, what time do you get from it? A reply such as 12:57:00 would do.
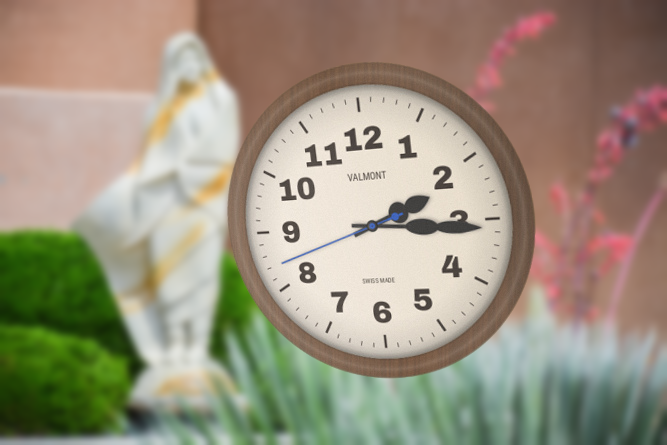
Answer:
2:15:42
